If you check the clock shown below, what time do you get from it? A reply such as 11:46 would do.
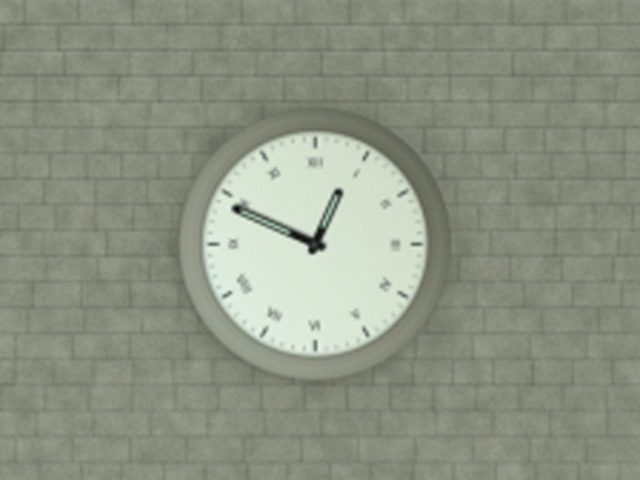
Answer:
12:49
